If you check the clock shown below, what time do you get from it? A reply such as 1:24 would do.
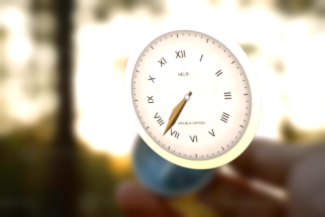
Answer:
7:37
